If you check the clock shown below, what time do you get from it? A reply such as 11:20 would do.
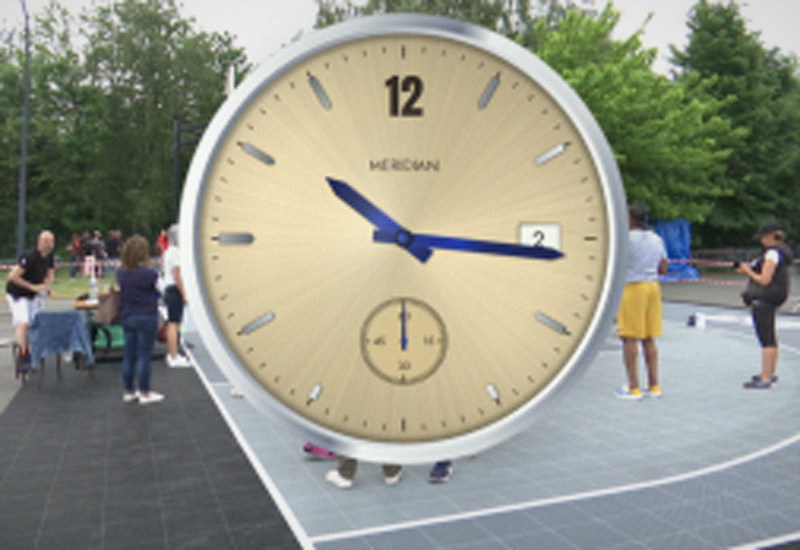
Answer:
10:16
